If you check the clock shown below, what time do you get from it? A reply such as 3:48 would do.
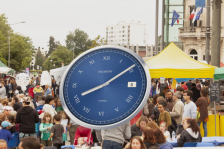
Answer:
8:09
